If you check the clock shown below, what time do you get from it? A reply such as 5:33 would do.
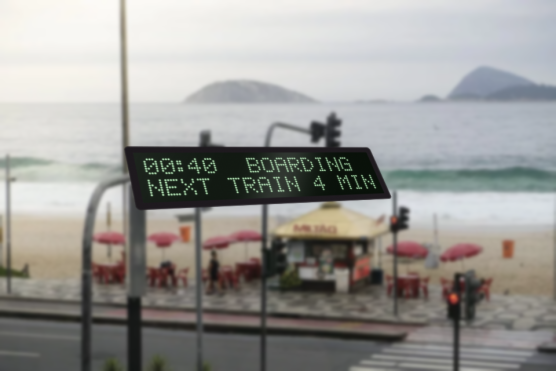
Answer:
0:40
